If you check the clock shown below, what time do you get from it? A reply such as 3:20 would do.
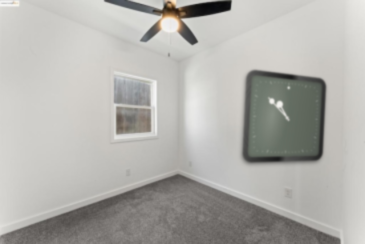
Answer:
10:52
